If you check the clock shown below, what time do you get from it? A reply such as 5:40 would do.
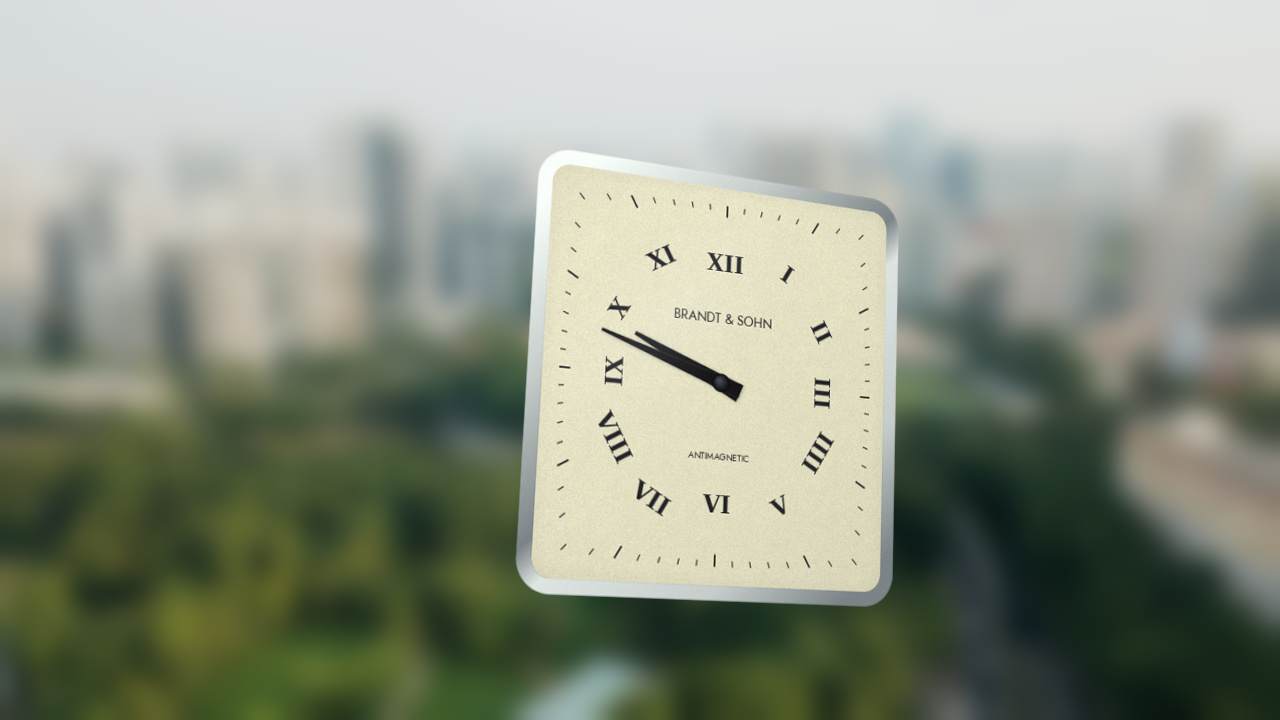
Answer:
9:48
